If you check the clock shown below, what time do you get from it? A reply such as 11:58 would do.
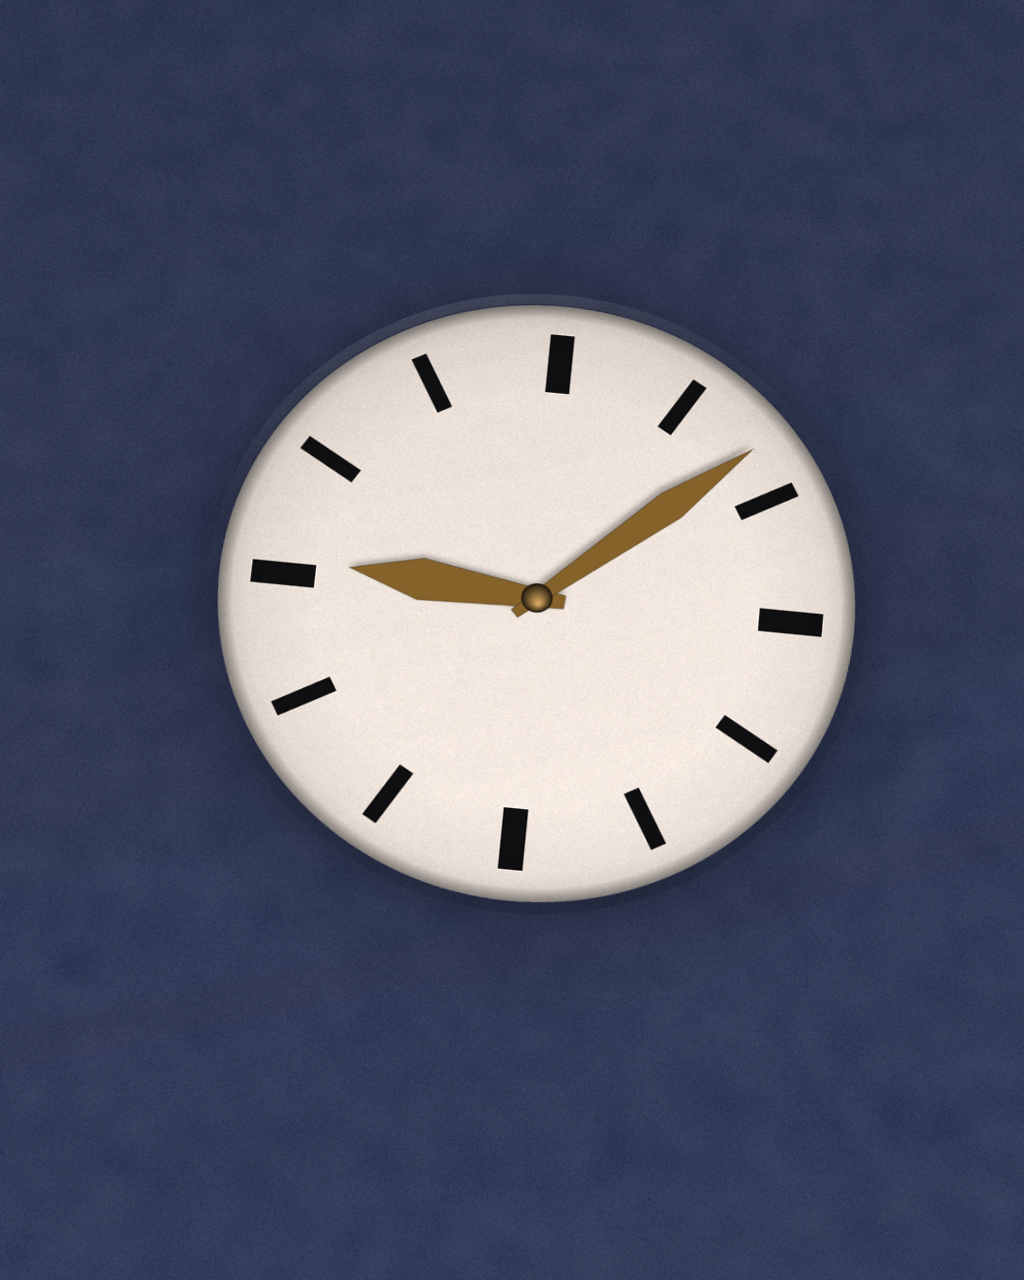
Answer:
9:08
